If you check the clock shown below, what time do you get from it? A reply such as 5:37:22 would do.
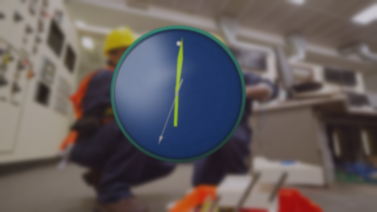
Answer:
6:00:33
